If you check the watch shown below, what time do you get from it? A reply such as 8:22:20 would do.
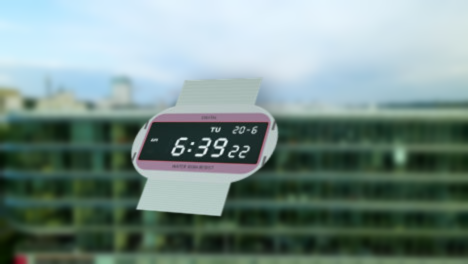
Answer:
6:39:22
